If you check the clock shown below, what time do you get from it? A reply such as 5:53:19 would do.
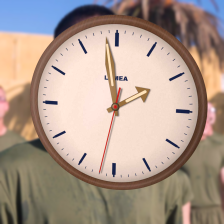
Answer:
1:58:32
